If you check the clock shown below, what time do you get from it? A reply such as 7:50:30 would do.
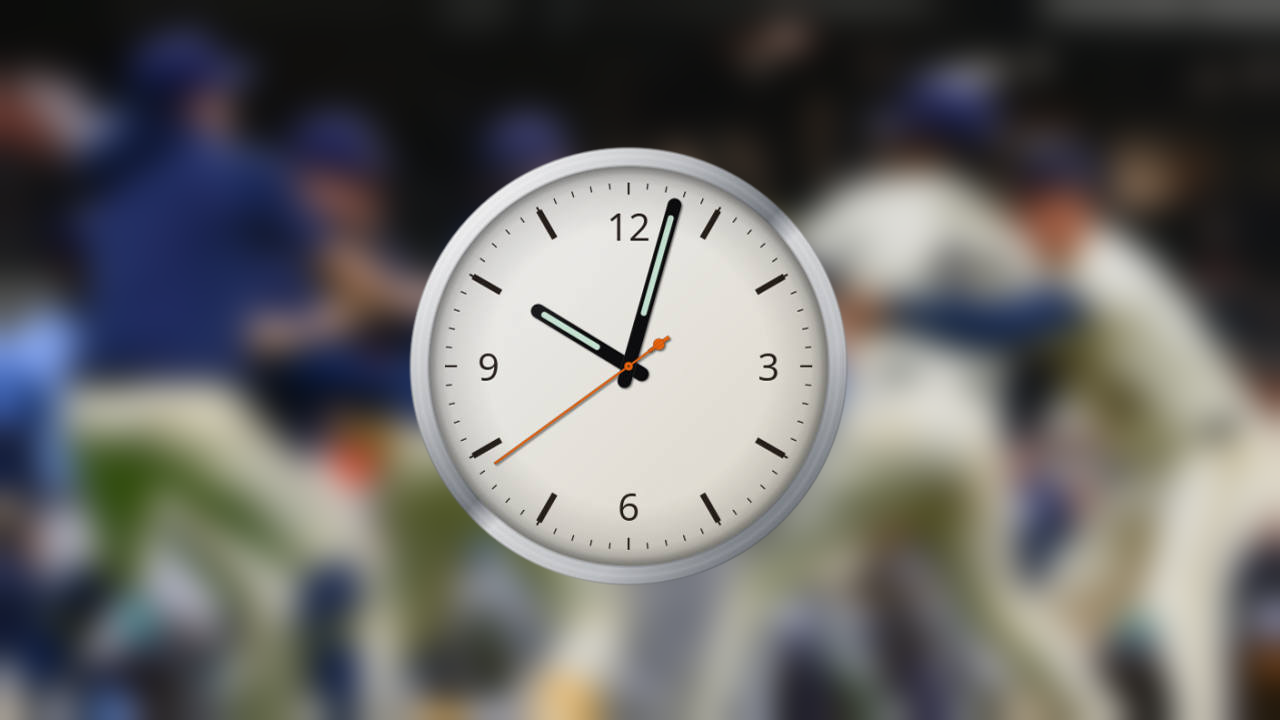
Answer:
10:02:39
